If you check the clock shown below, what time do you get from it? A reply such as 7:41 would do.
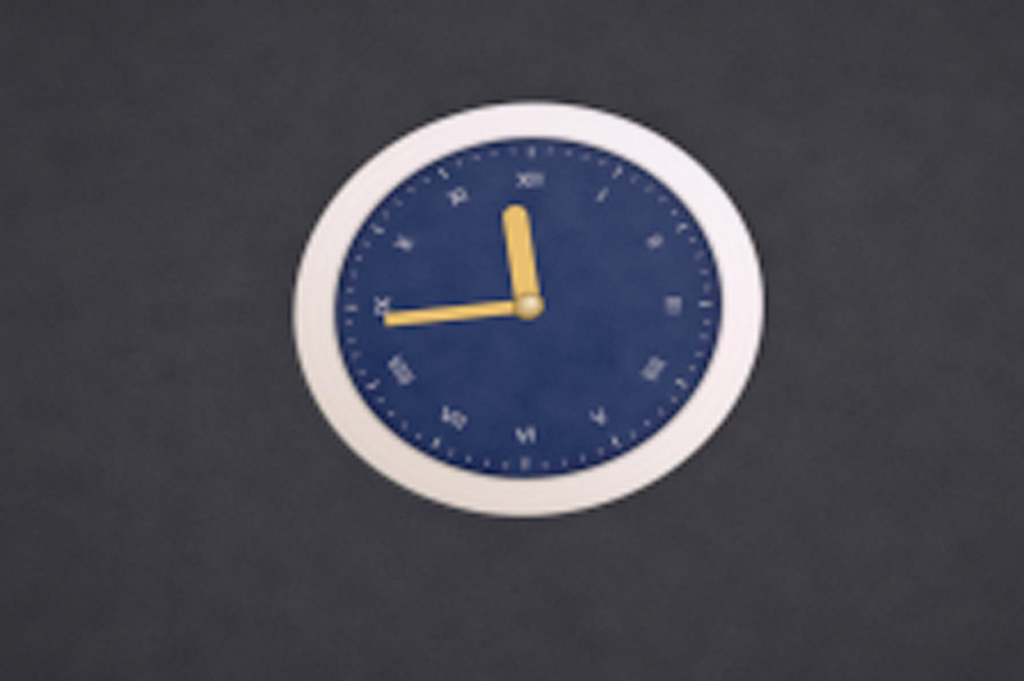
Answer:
11:44
